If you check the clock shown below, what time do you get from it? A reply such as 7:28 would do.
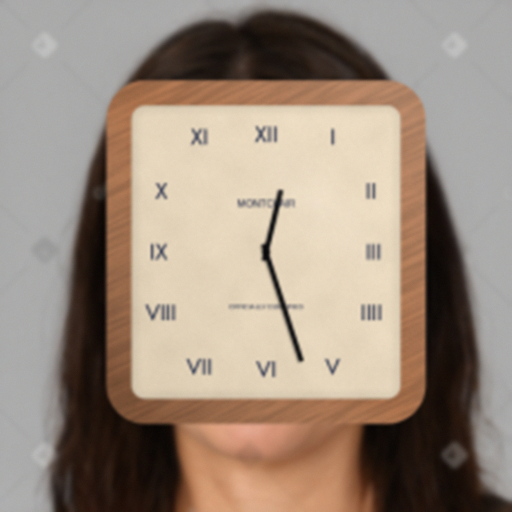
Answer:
12:27
